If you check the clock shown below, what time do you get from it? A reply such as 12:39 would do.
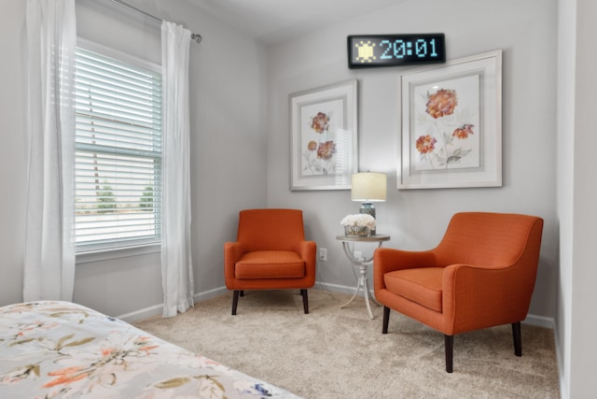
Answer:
20:01
